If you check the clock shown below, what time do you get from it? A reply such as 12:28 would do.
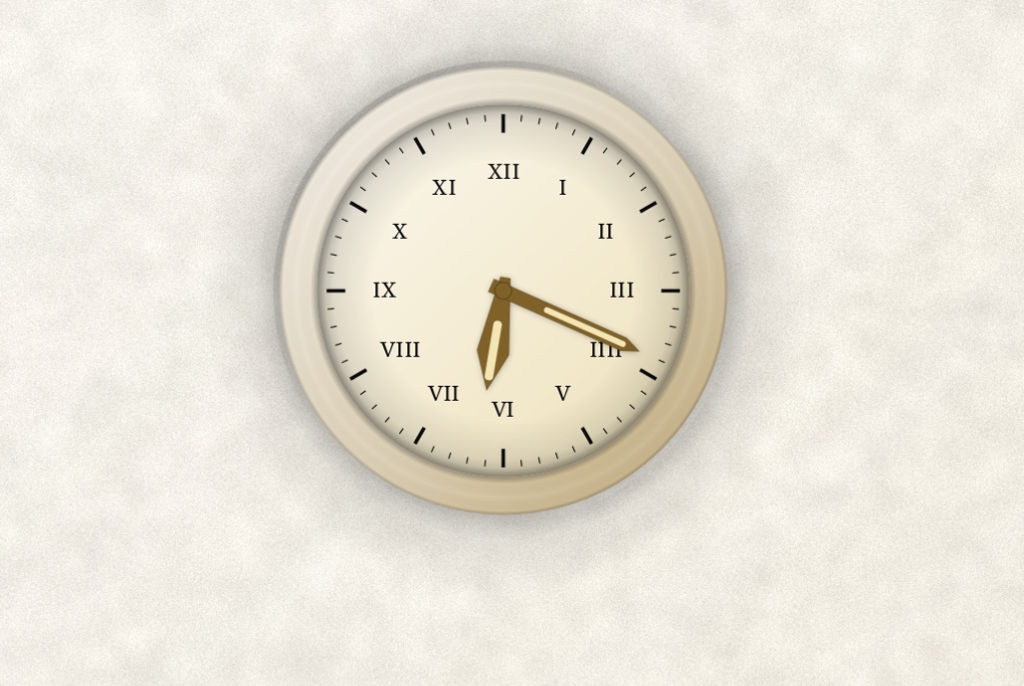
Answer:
6:19
